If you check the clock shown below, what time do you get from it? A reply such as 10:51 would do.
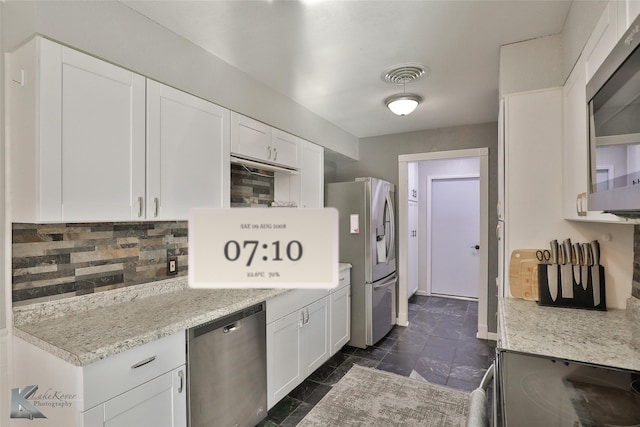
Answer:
7:10
